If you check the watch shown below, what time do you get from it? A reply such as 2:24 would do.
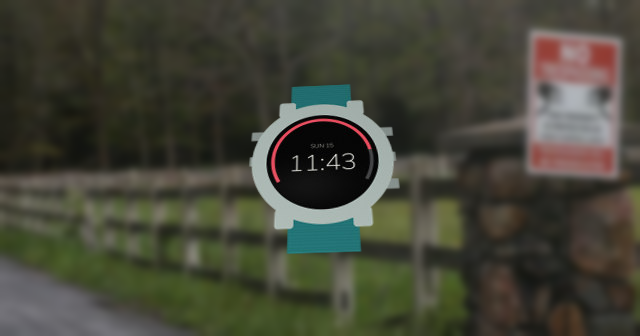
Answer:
11:43
